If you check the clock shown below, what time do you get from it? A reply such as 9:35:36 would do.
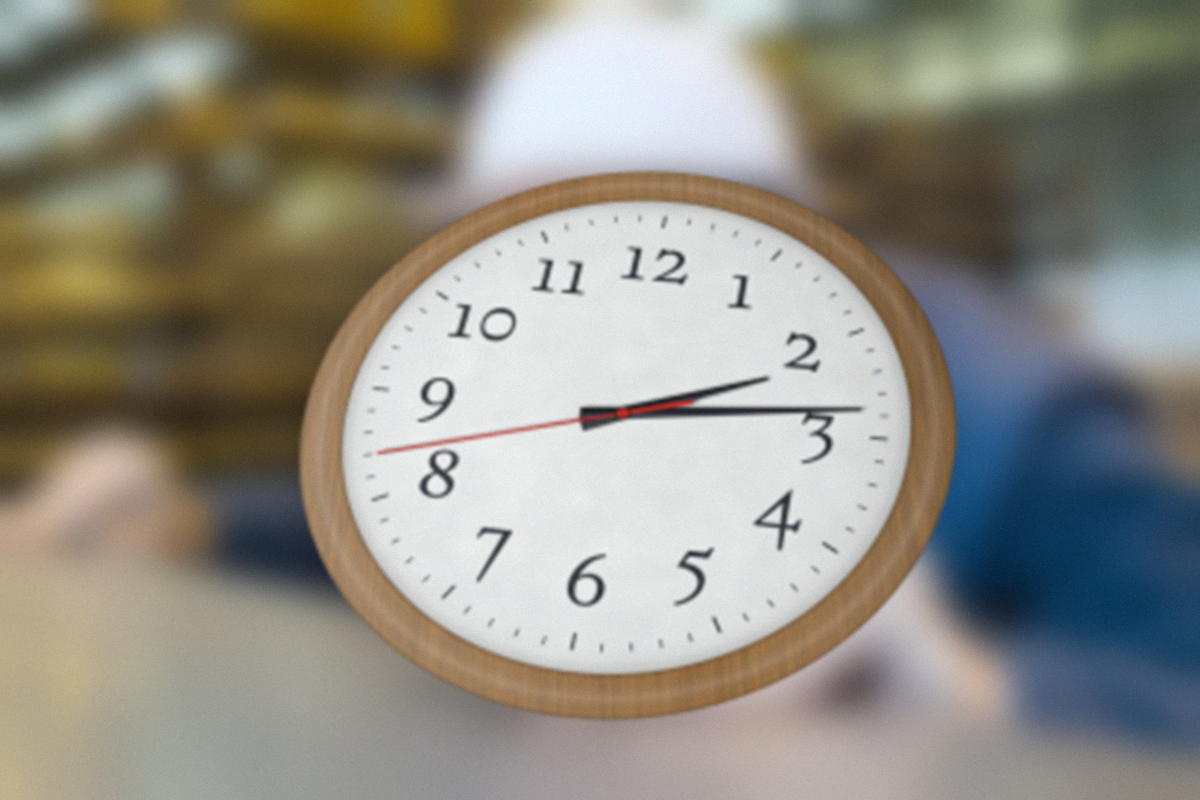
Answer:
2:13:42
